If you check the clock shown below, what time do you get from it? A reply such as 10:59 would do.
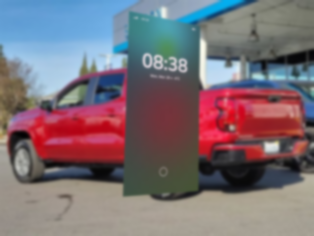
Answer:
8:38
